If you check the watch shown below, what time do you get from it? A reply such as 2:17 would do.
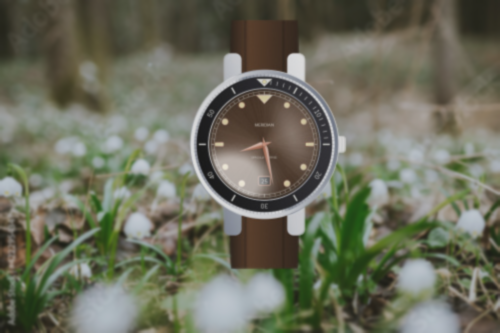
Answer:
8:28
